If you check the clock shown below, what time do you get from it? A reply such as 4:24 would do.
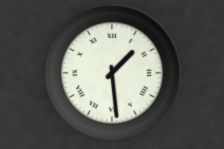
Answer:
1:29
